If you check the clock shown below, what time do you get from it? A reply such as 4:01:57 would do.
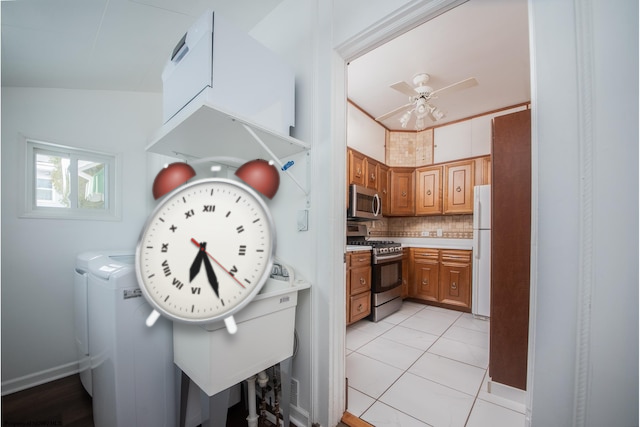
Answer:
6:25:21
